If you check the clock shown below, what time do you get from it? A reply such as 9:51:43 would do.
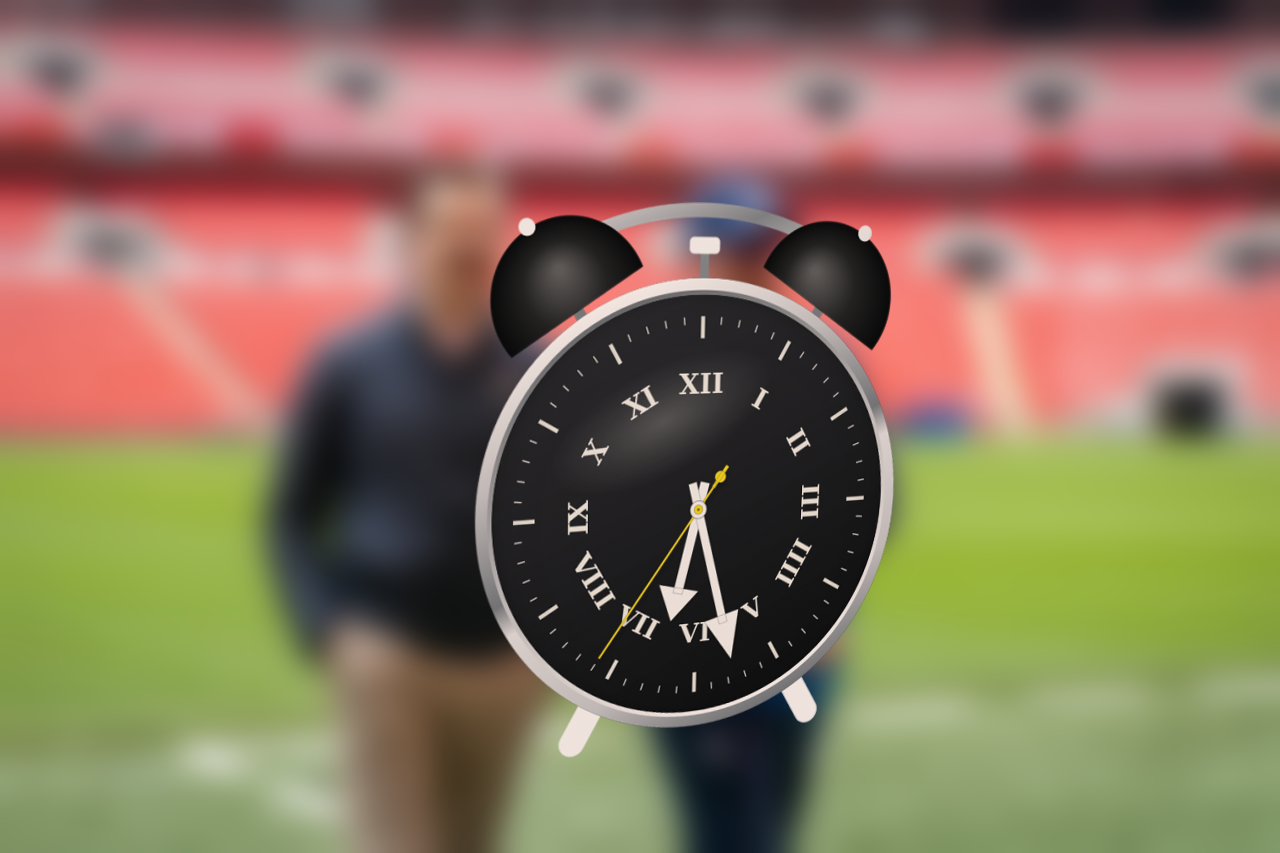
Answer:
6:27:36
